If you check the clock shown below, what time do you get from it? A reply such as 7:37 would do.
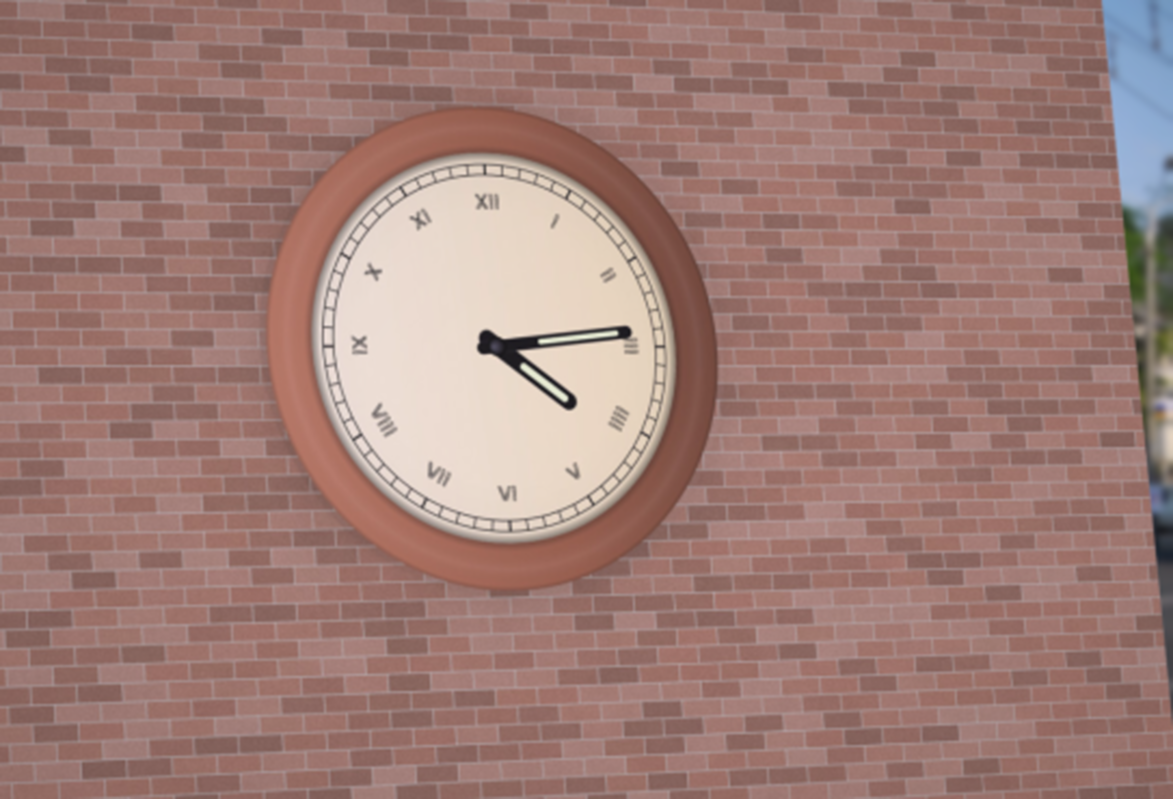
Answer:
4:14
